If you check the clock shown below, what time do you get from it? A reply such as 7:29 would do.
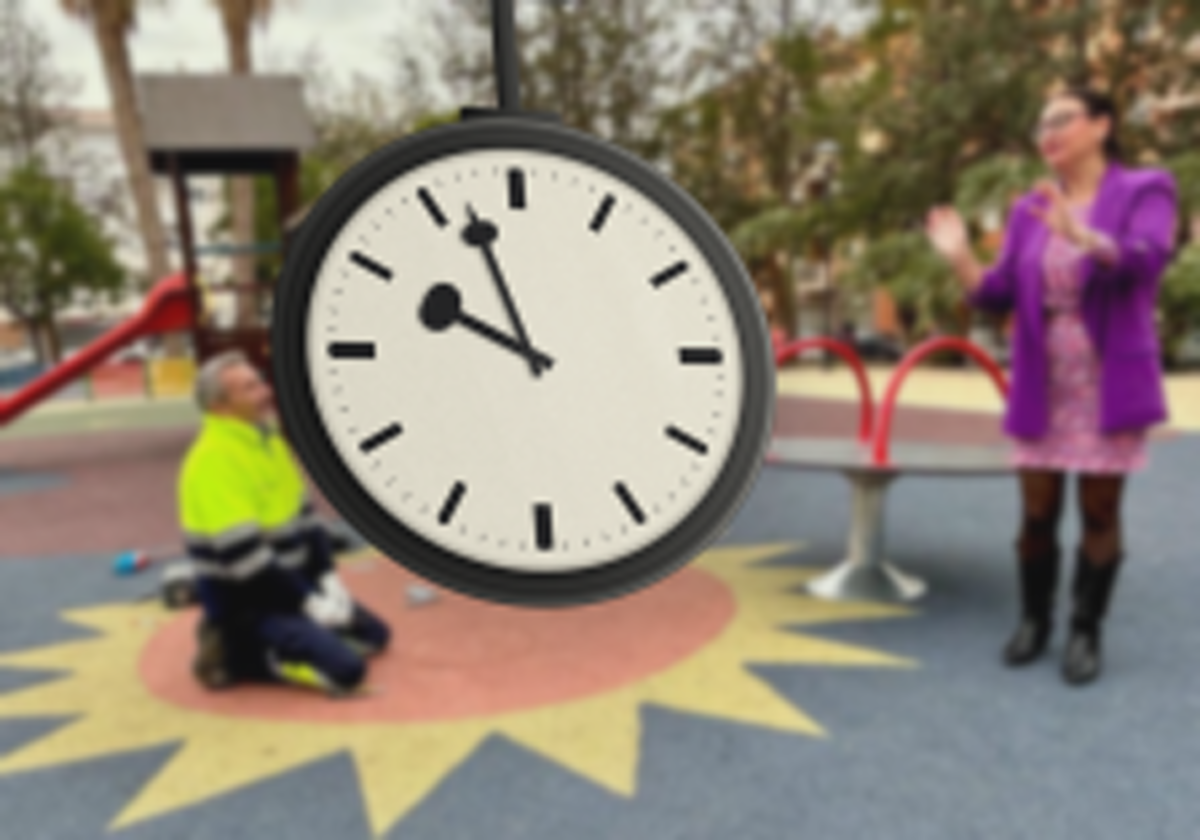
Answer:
9:57
